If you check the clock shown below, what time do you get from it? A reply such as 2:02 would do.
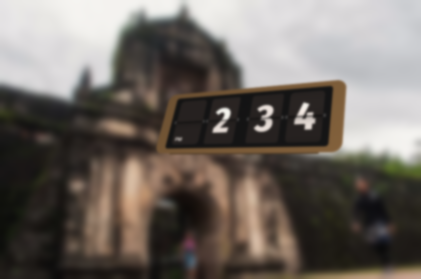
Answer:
2:34
